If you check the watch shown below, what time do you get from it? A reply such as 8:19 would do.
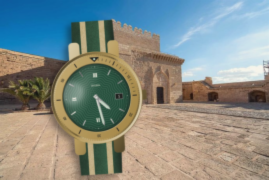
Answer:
4:28
